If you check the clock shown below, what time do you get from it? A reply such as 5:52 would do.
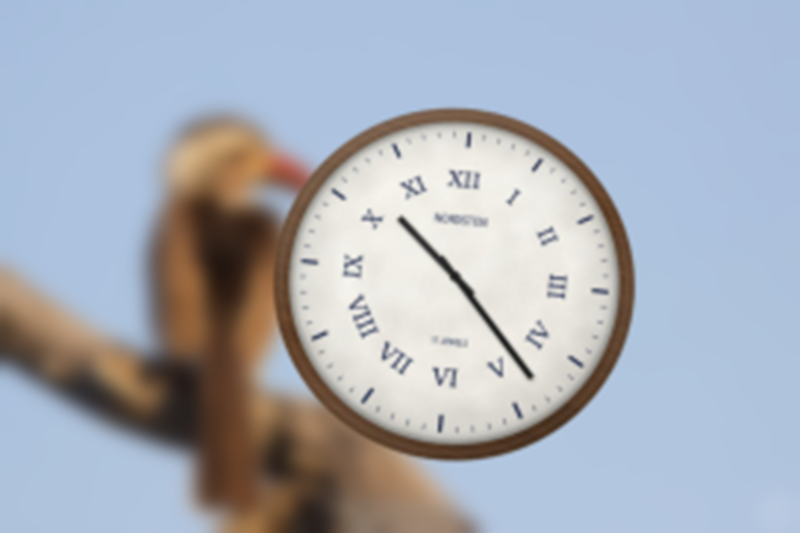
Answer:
10:23
